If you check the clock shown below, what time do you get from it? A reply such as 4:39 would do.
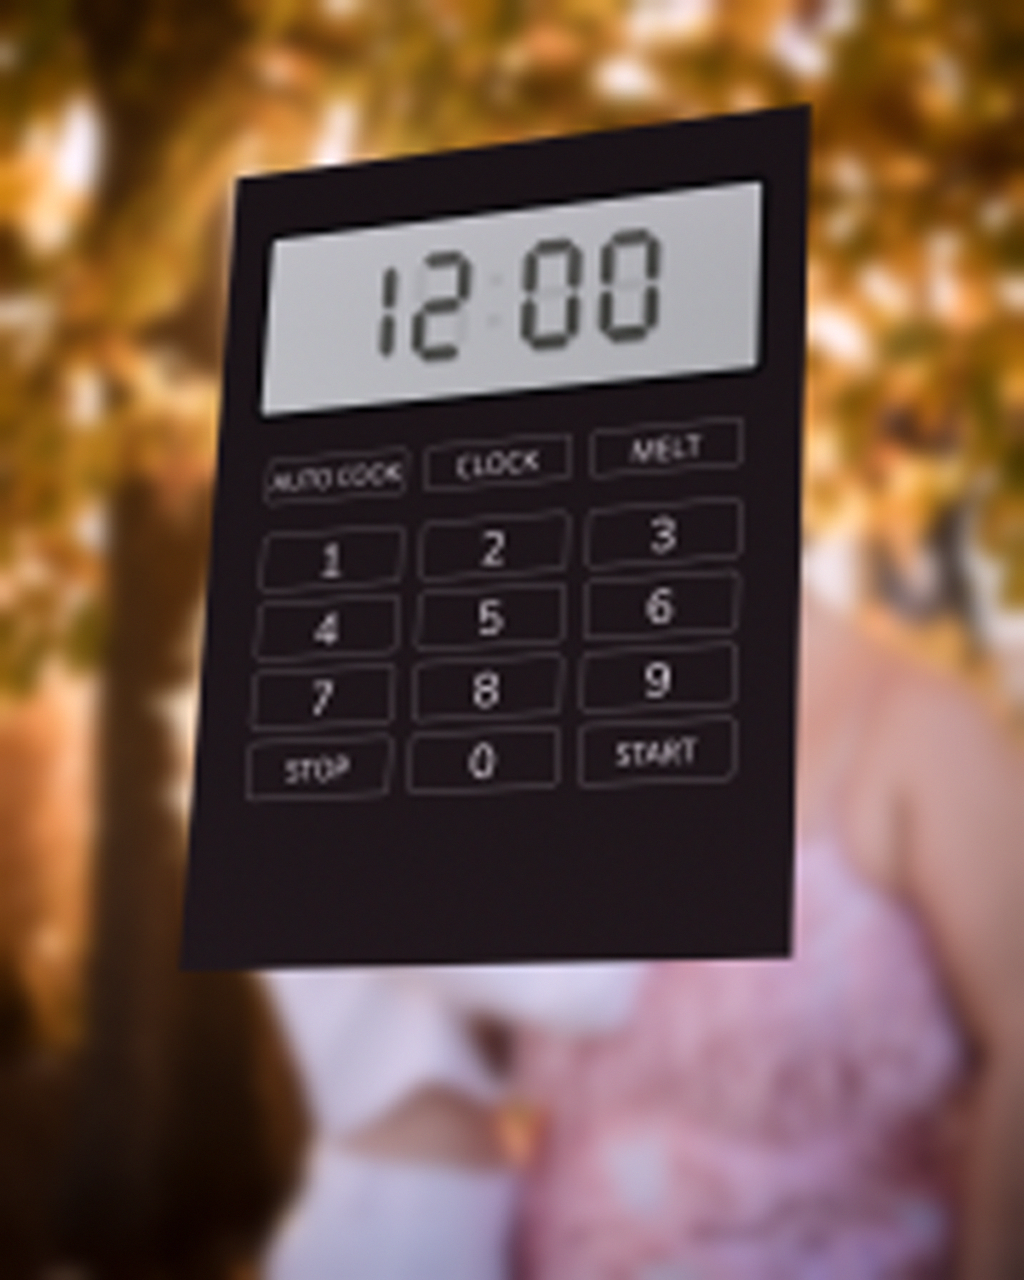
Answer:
12:00
